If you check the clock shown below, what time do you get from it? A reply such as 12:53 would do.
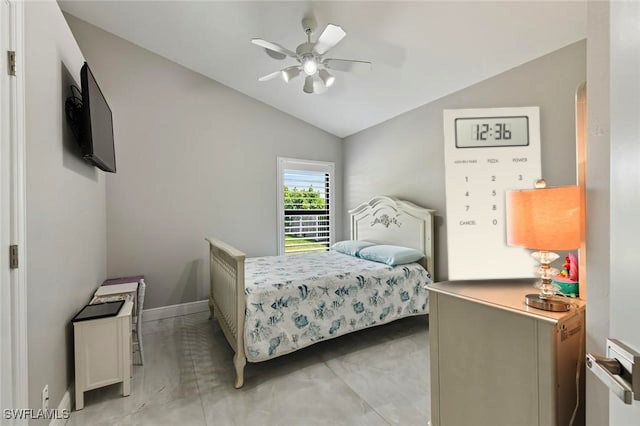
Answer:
12:36
